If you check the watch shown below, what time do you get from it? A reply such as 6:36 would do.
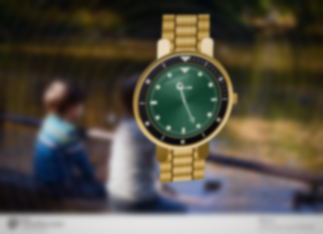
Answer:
11:26
